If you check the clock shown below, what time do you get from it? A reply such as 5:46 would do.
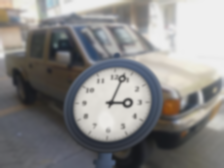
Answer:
3:03
